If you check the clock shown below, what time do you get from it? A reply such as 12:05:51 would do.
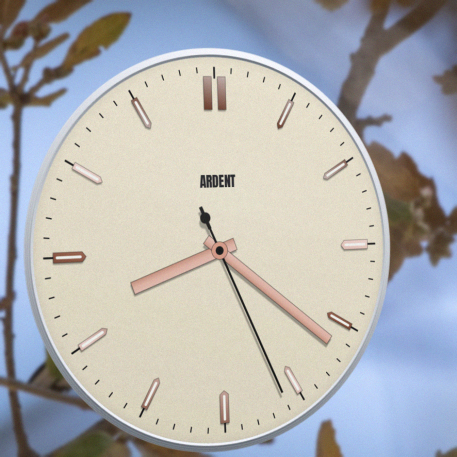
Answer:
8:21:26
